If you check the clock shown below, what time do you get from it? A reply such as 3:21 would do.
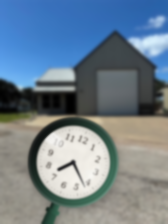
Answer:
7:22
